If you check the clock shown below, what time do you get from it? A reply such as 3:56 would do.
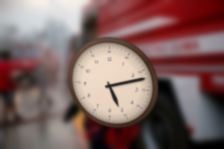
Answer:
5:12
